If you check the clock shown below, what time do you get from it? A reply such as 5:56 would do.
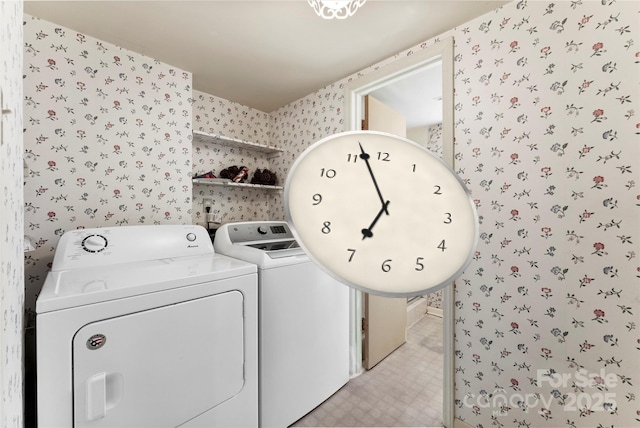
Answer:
6:57
